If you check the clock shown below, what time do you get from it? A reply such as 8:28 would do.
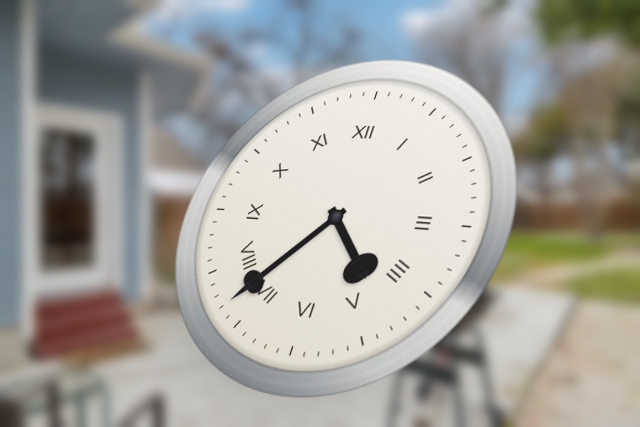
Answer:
4:37
